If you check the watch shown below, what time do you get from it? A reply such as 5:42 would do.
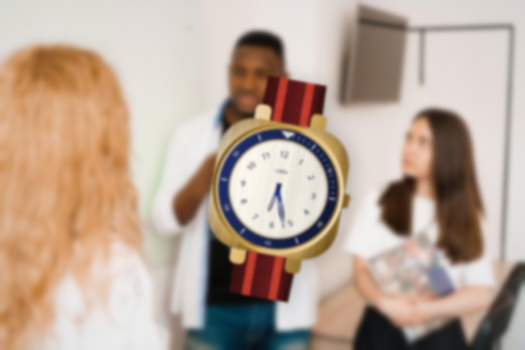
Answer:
6:27
